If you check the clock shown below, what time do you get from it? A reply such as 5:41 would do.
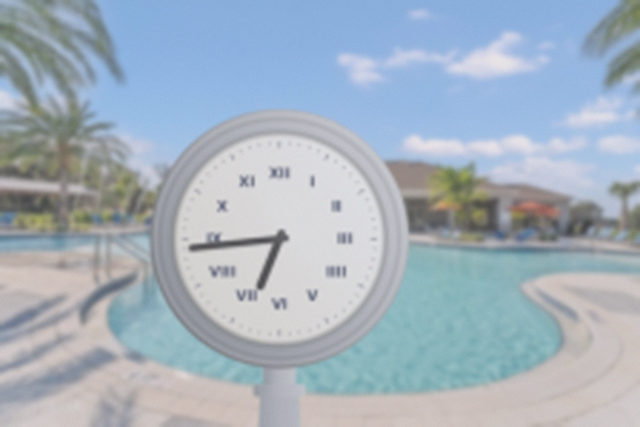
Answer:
6:44
